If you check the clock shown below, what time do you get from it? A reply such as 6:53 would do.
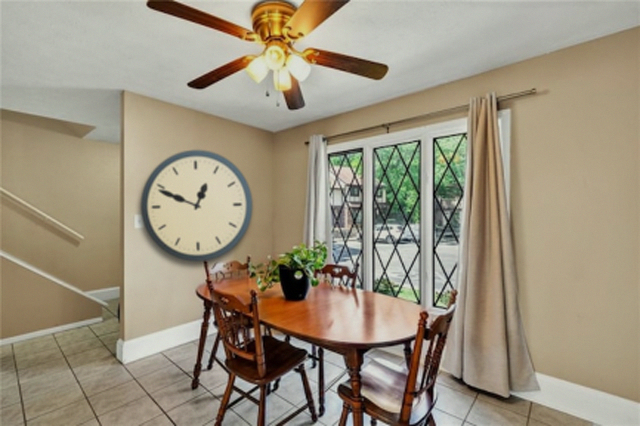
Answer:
12:49
